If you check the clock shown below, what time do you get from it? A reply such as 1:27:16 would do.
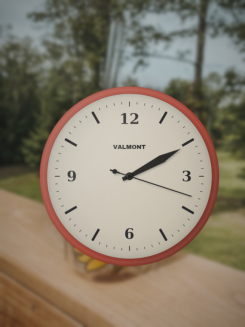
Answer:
2:10:18
